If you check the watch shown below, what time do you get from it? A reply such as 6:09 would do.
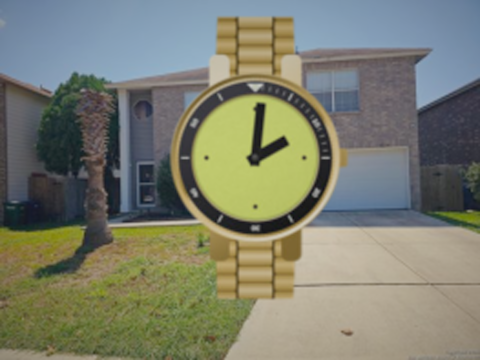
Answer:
2:01
